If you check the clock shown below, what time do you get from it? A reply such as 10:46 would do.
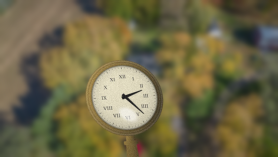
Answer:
2:23
